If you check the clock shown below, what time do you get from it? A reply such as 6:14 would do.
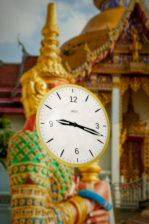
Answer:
9:18
